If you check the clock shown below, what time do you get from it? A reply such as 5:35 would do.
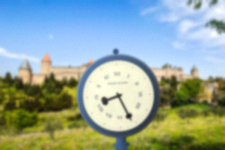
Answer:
8:26
